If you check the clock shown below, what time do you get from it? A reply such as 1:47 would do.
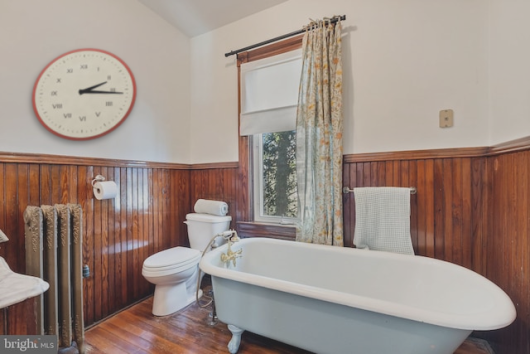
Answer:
2:16
